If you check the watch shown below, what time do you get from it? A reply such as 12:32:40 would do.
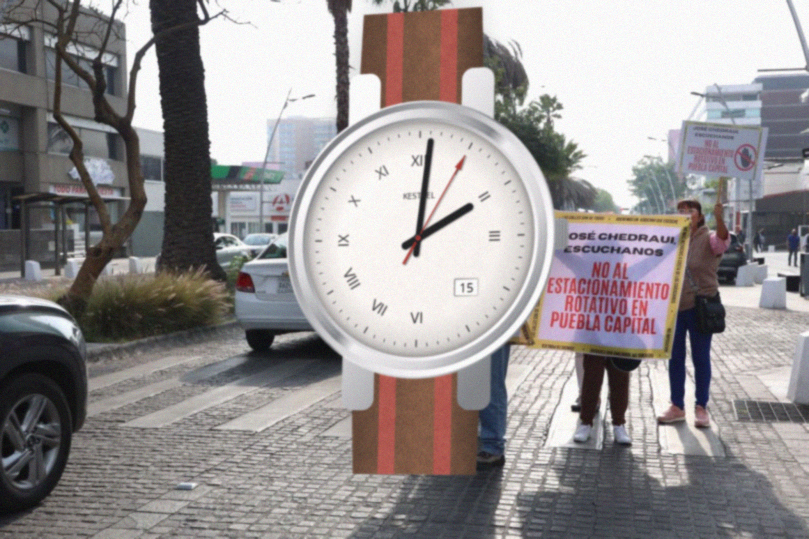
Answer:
2:01:05
